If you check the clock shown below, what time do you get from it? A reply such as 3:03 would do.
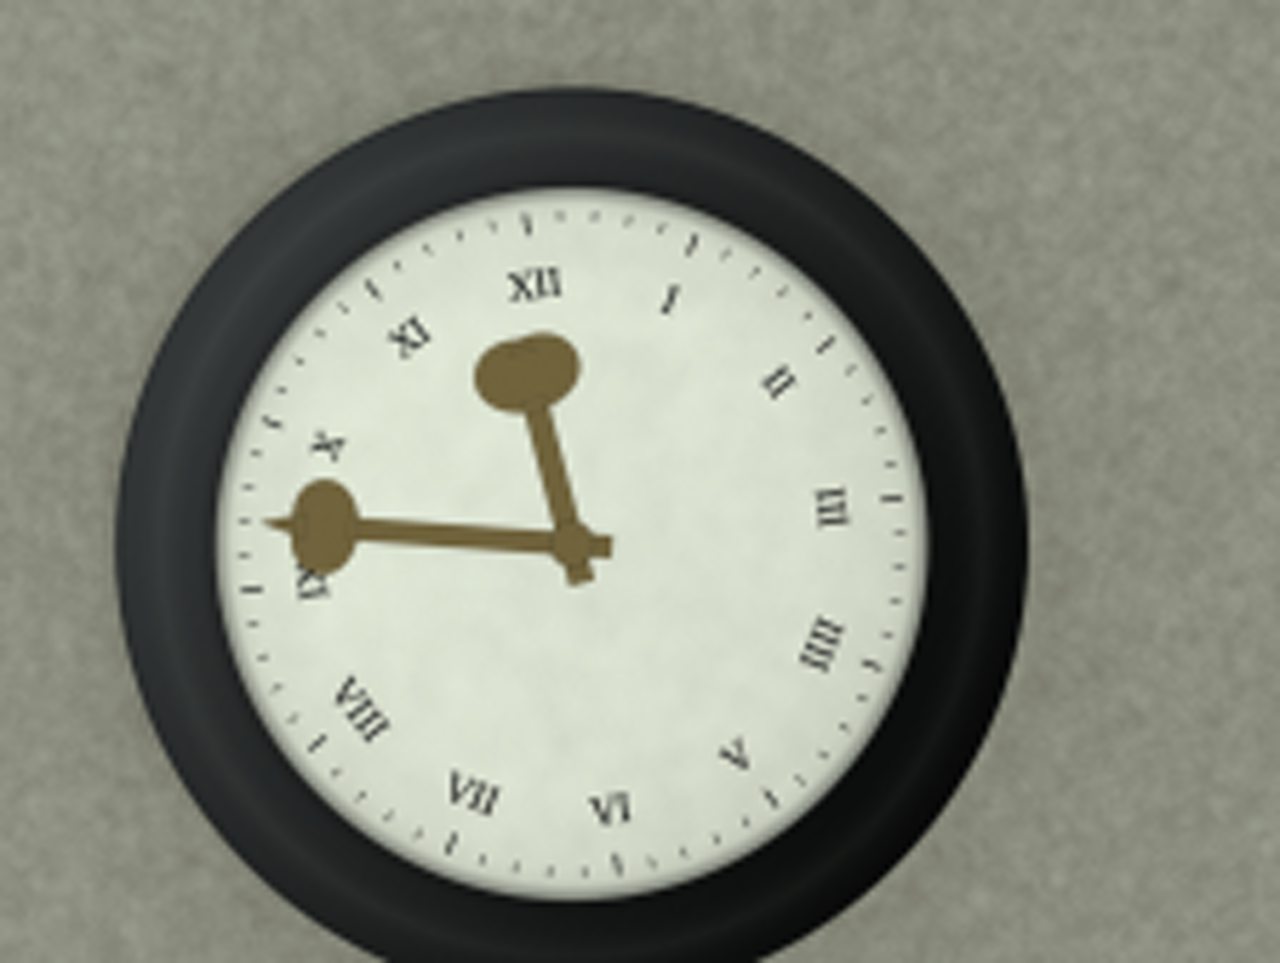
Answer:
11:47
